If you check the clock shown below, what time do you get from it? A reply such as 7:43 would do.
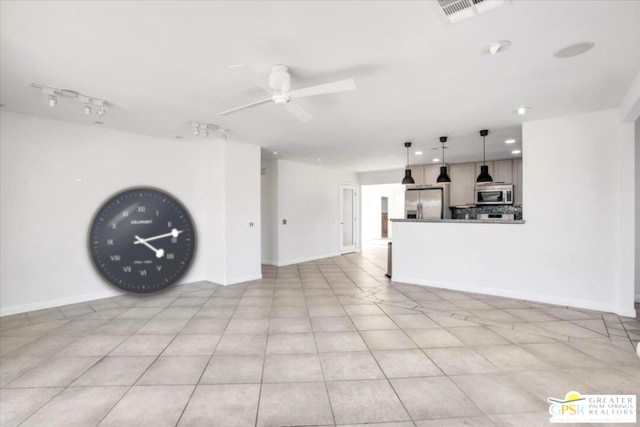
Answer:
4:13
